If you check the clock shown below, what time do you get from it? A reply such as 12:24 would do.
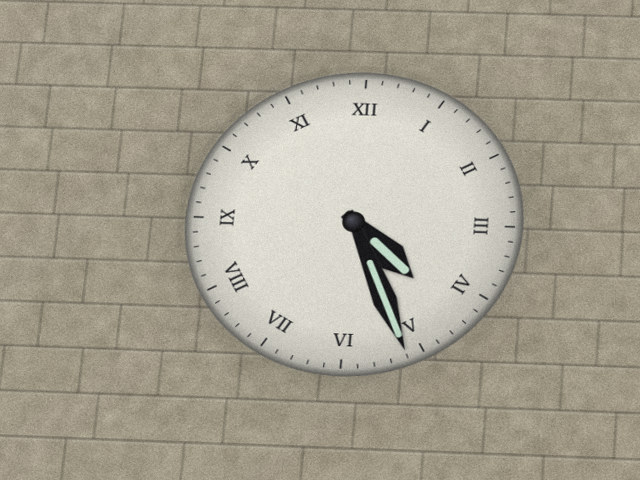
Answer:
4:26
